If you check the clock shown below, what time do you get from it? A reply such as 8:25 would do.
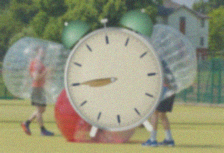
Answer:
8:45
